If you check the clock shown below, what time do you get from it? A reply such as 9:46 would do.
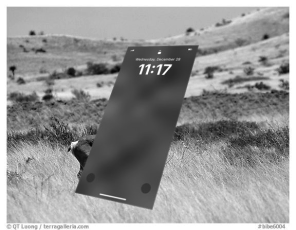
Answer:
11:17
